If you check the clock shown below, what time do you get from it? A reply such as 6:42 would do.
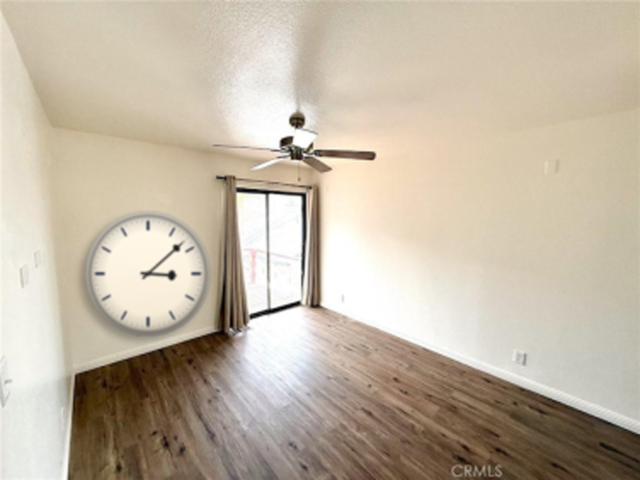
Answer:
3:08
